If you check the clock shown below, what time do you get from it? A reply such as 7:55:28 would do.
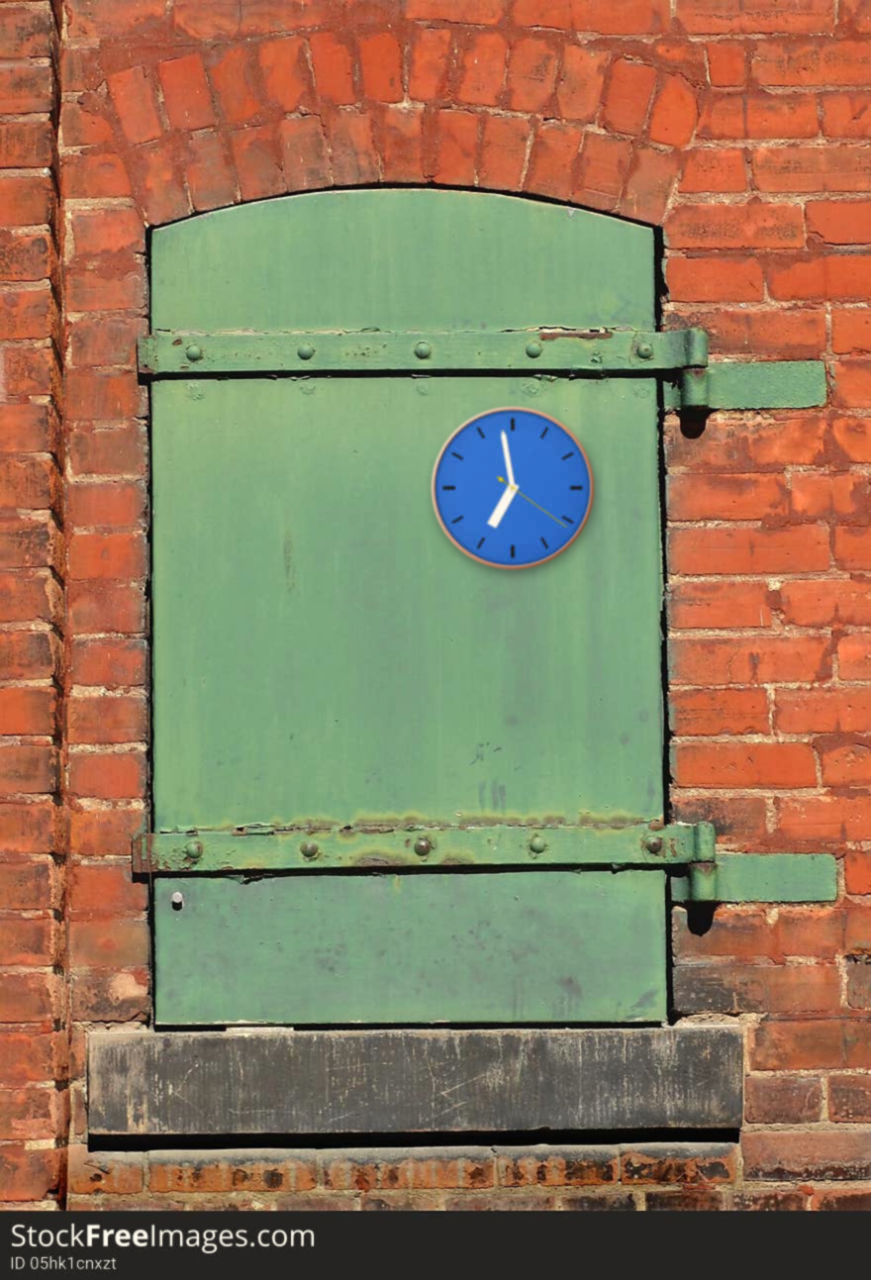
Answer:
6:58:21
